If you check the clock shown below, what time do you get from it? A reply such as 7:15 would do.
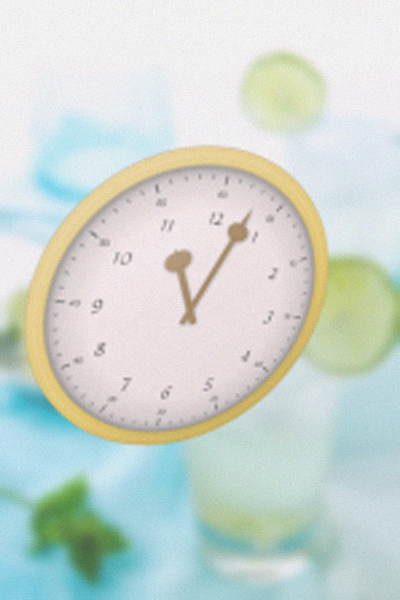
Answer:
11:03
